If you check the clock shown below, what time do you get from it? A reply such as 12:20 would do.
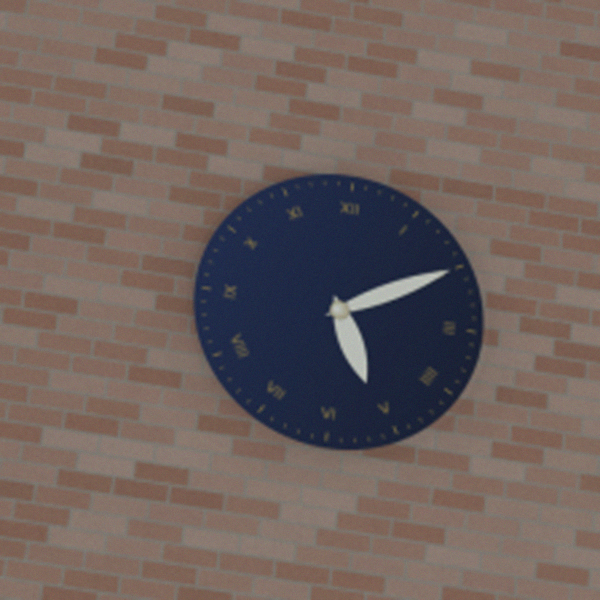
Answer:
5:10
